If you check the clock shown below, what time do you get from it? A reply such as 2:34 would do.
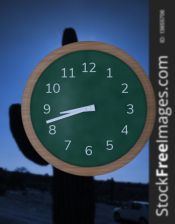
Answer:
8:42
